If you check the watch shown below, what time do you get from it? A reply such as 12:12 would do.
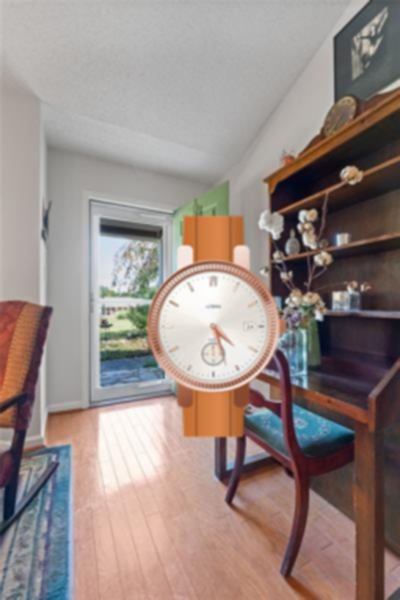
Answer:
4:27
